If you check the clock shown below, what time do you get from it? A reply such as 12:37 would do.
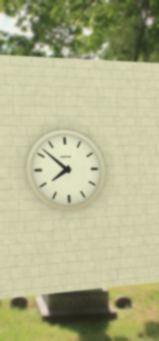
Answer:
7:52
